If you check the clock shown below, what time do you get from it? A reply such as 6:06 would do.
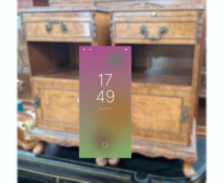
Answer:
17:49
